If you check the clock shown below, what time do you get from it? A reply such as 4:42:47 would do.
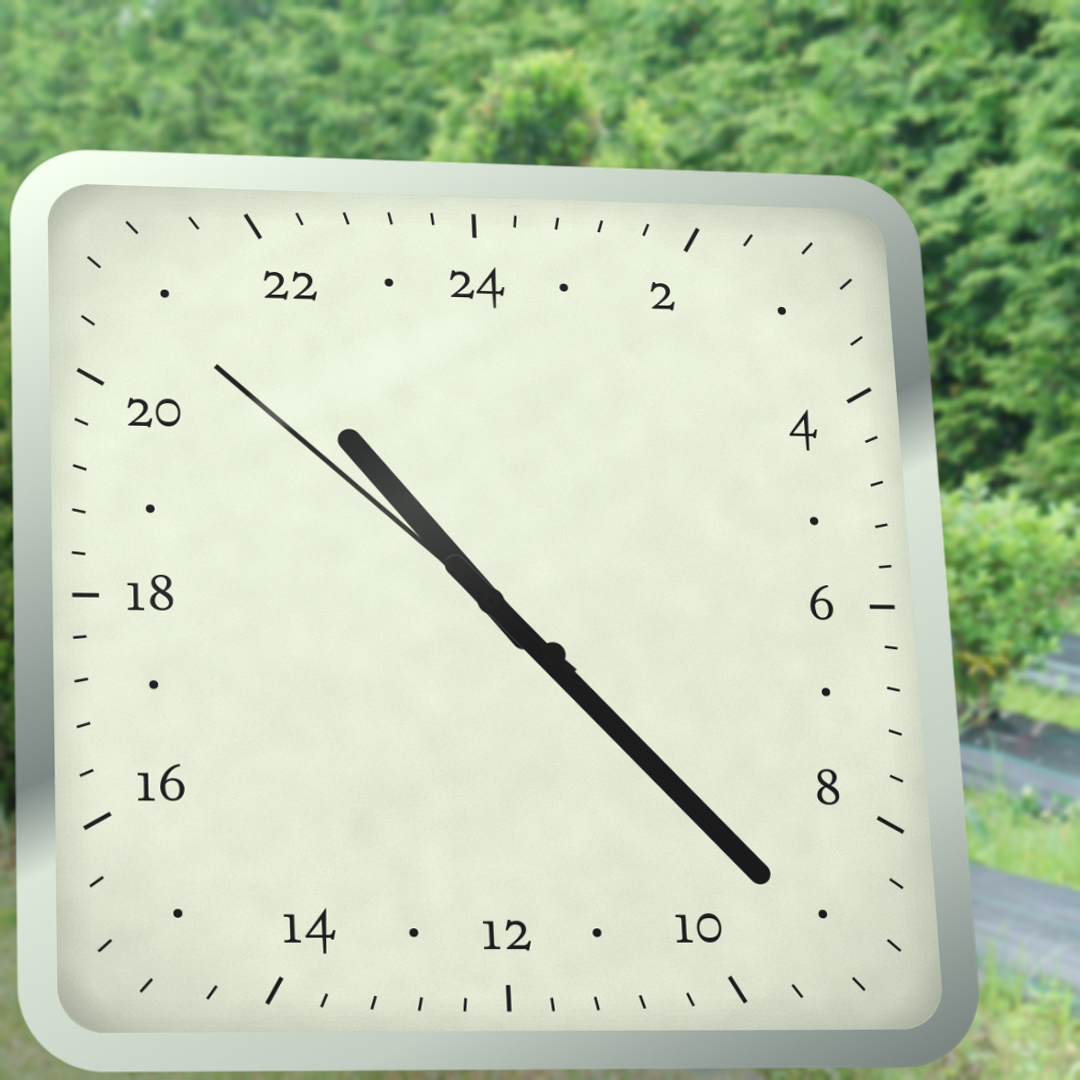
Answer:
21:22:52
